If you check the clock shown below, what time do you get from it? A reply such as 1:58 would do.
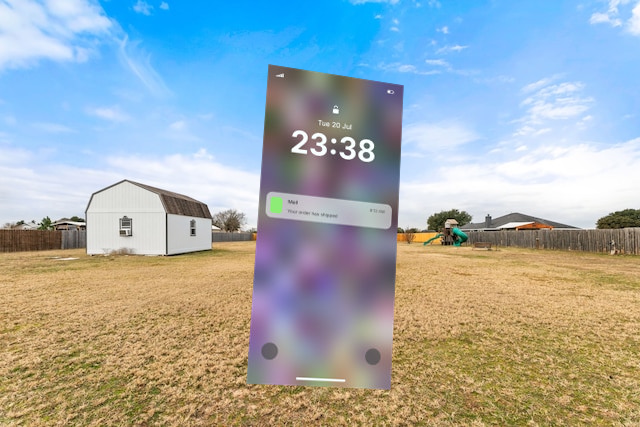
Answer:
23:38
